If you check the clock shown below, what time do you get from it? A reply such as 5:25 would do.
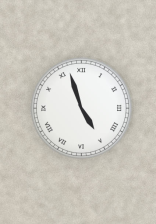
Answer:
4:57
